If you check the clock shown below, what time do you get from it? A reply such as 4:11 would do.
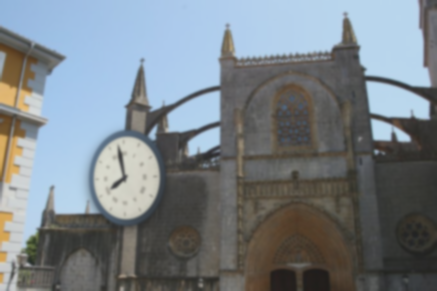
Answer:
7:58
